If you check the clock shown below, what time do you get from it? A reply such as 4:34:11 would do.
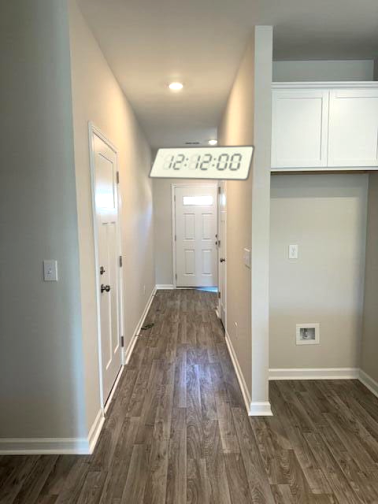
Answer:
12:12:00
